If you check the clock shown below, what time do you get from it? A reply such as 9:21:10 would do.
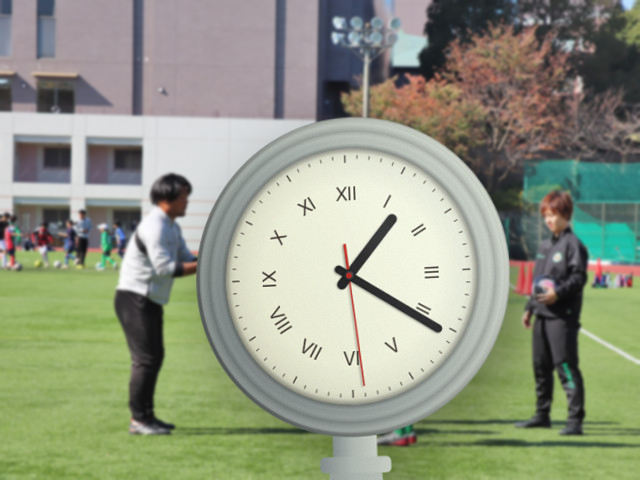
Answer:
1:20:29
